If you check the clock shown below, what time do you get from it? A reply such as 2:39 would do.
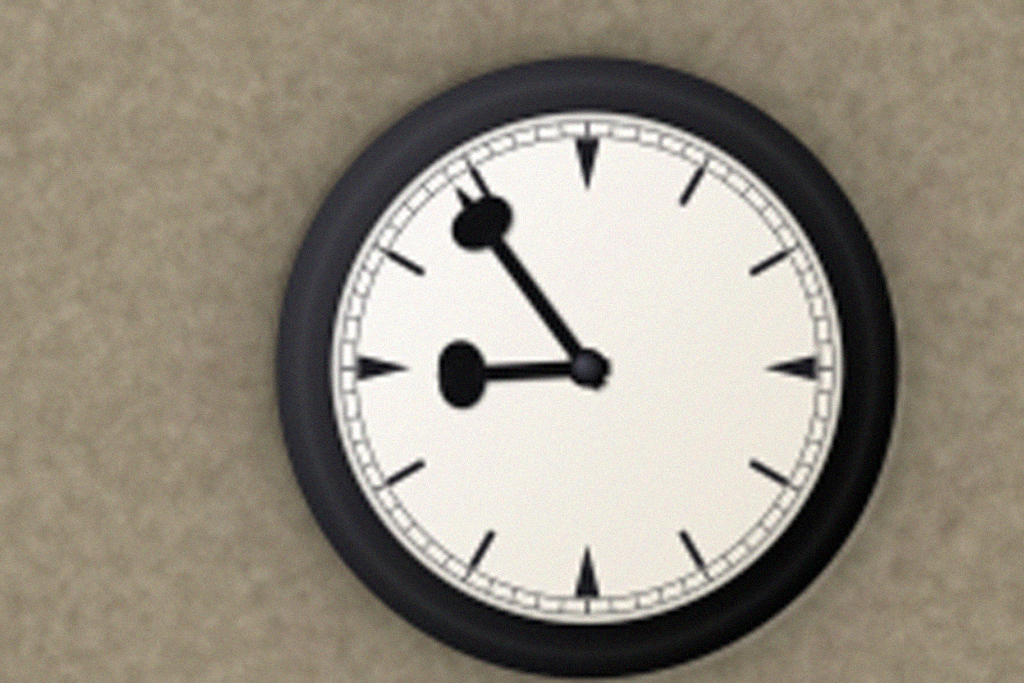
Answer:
8:54
